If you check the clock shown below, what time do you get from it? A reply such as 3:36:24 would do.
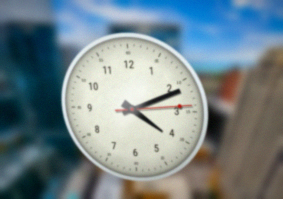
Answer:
4:11:14
